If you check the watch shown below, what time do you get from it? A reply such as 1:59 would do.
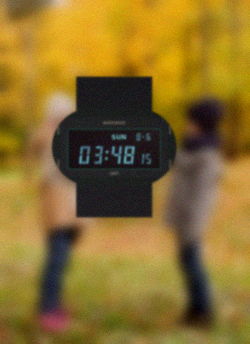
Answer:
3:48
